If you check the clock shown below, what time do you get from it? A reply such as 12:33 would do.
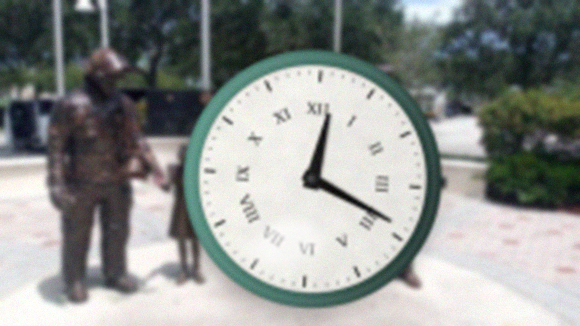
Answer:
12:19
